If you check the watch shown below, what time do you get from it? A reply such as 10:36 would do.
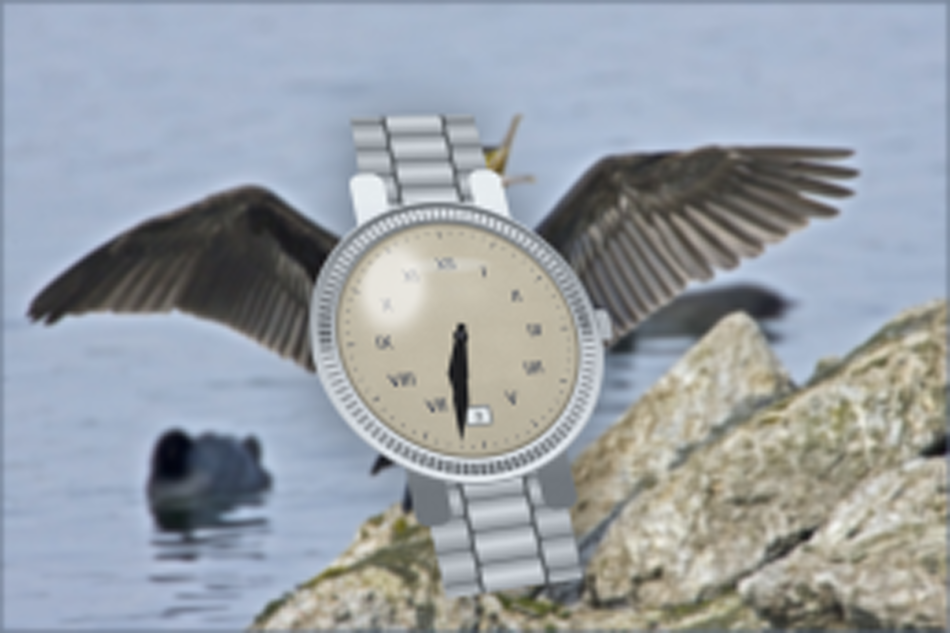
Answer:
6:32
